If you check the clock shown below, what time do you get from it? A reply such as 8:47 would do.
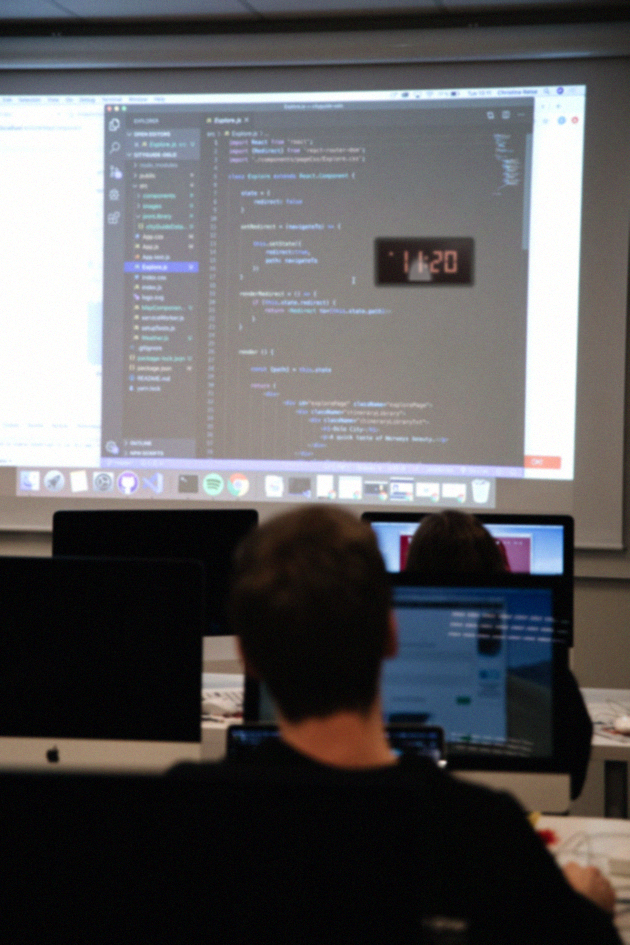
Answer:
11:20
